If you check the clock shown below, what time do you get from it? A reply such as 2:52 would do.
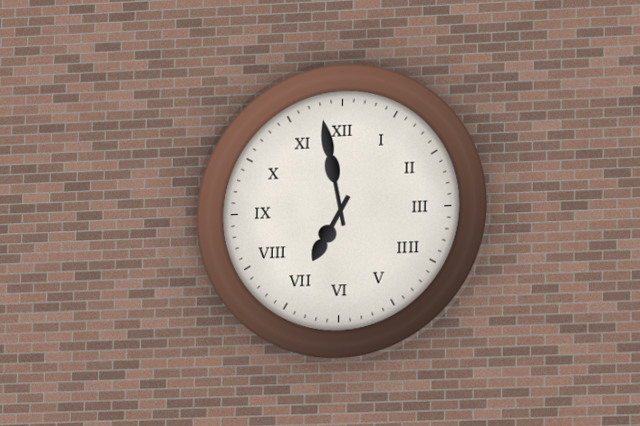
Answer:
6:58
